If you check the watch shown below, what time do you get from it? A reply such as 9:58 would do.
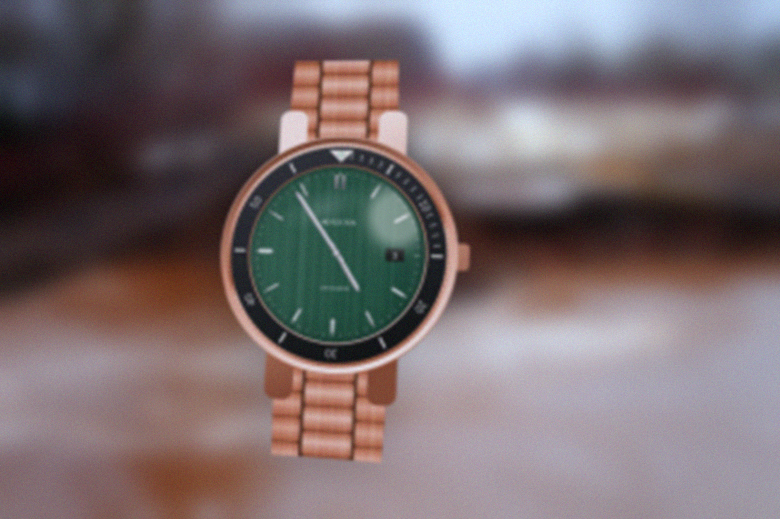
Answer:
4:54
